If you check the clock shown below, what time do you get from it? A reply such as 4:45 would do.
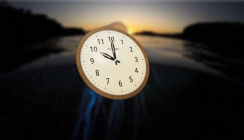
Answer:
10:00
